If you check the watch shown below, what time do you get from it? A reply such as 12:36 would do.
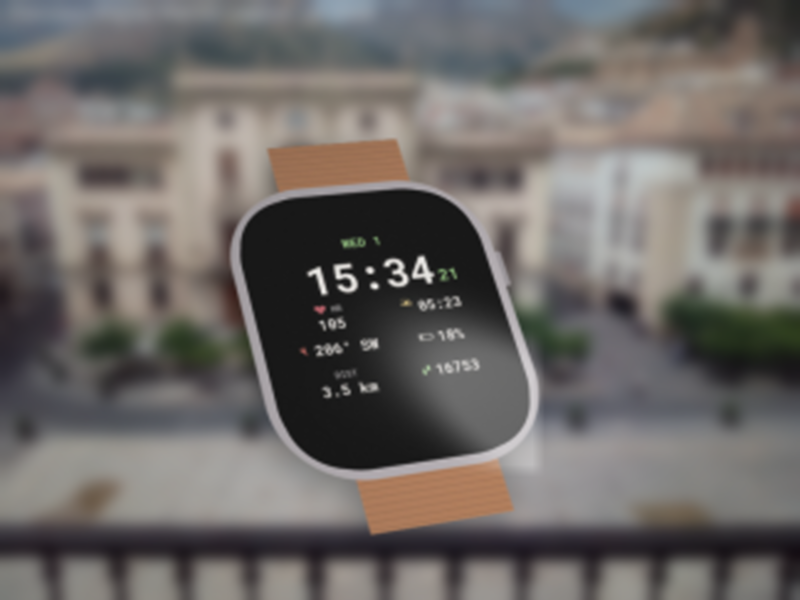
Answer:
15:34
